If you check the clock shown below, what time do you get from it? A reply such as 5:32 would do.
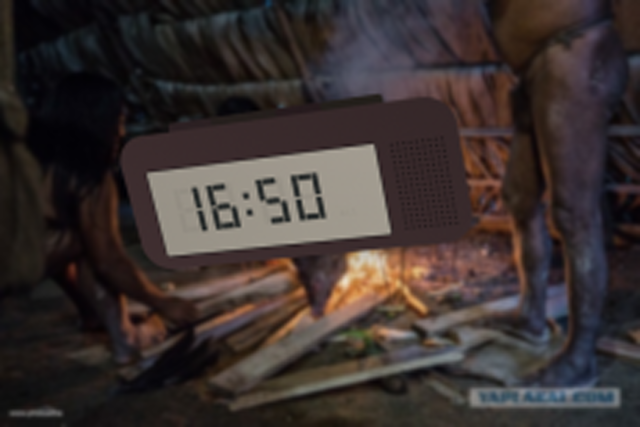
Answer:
16:50
